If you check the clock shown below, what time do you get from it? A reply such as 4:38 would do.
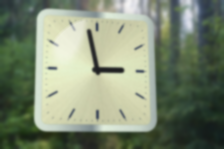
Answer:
2:58
